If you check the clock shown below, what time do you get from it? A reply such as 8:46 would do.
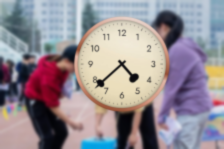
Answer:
4:38
